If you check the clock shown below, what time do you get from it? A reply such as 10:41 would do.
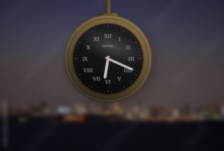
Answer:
6:19
